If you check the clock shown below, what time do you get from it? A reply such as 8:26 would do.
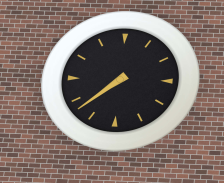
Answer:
7:38
